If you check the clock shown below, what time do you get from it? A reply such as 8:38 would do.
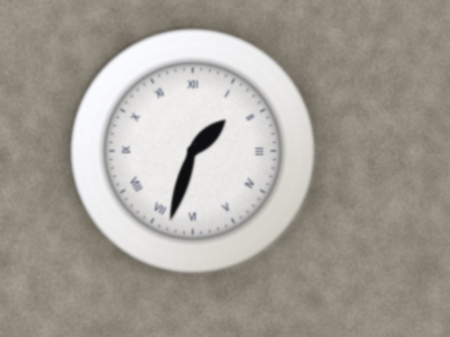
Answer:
1:33
